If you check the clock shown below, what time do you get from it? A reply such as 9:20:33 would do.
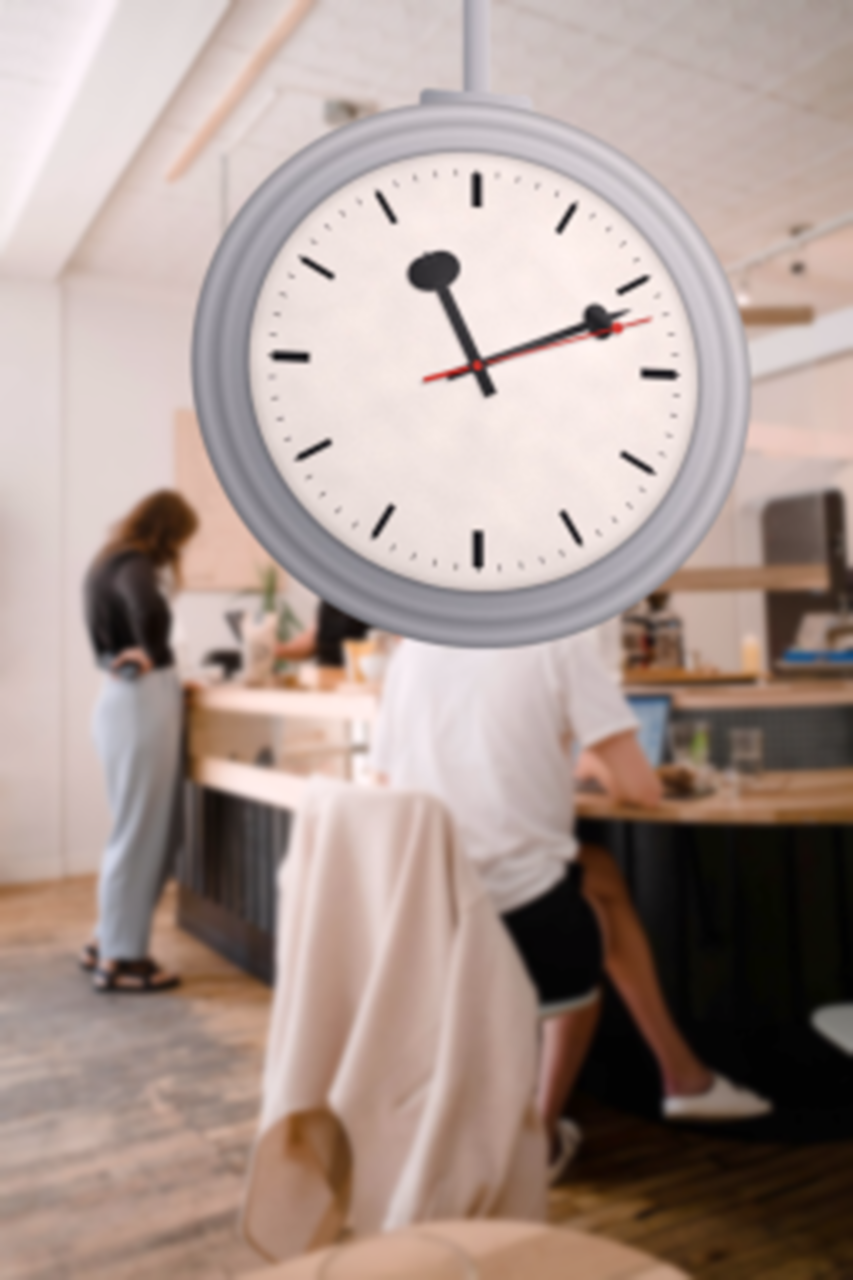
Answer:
11:11:12
